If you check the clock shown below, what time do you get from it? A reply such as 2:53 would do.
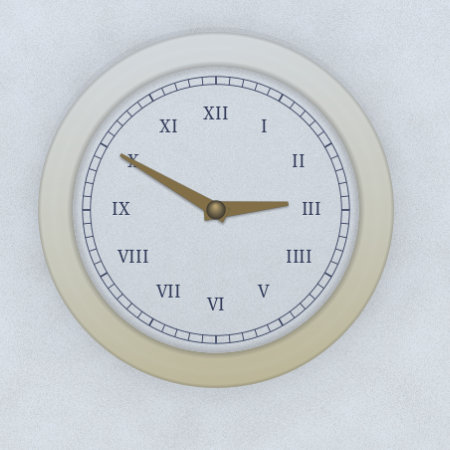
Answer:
2:50
